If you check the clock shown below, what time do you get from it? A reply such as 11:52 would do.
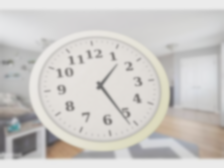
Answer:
1:26
